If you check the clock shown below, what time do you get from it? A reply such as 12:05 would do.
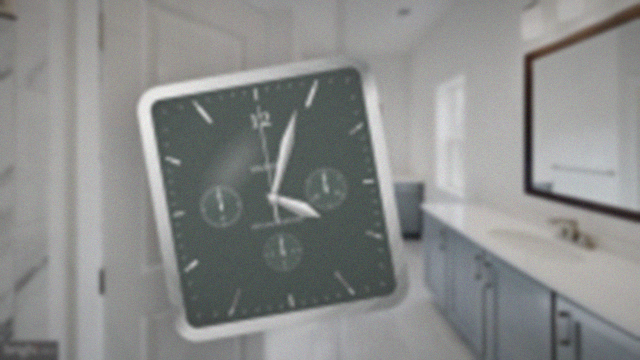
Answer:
4:04
